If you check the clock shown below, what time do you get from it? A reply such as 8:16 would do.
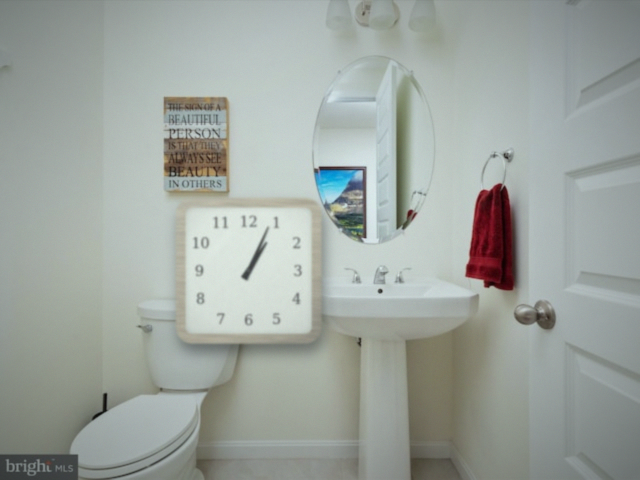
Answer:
1:04
